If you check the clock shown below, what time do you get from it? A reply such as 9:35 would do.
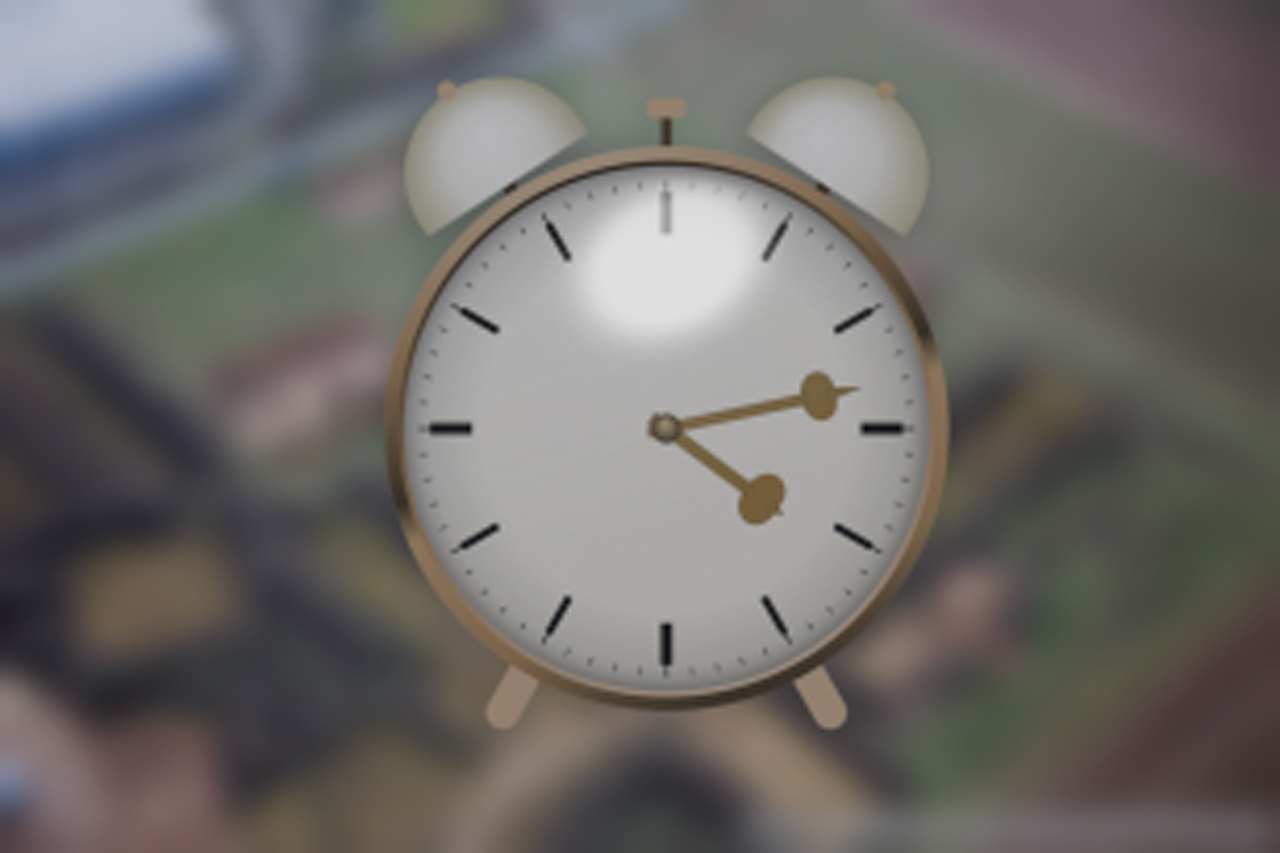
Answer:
4:13
